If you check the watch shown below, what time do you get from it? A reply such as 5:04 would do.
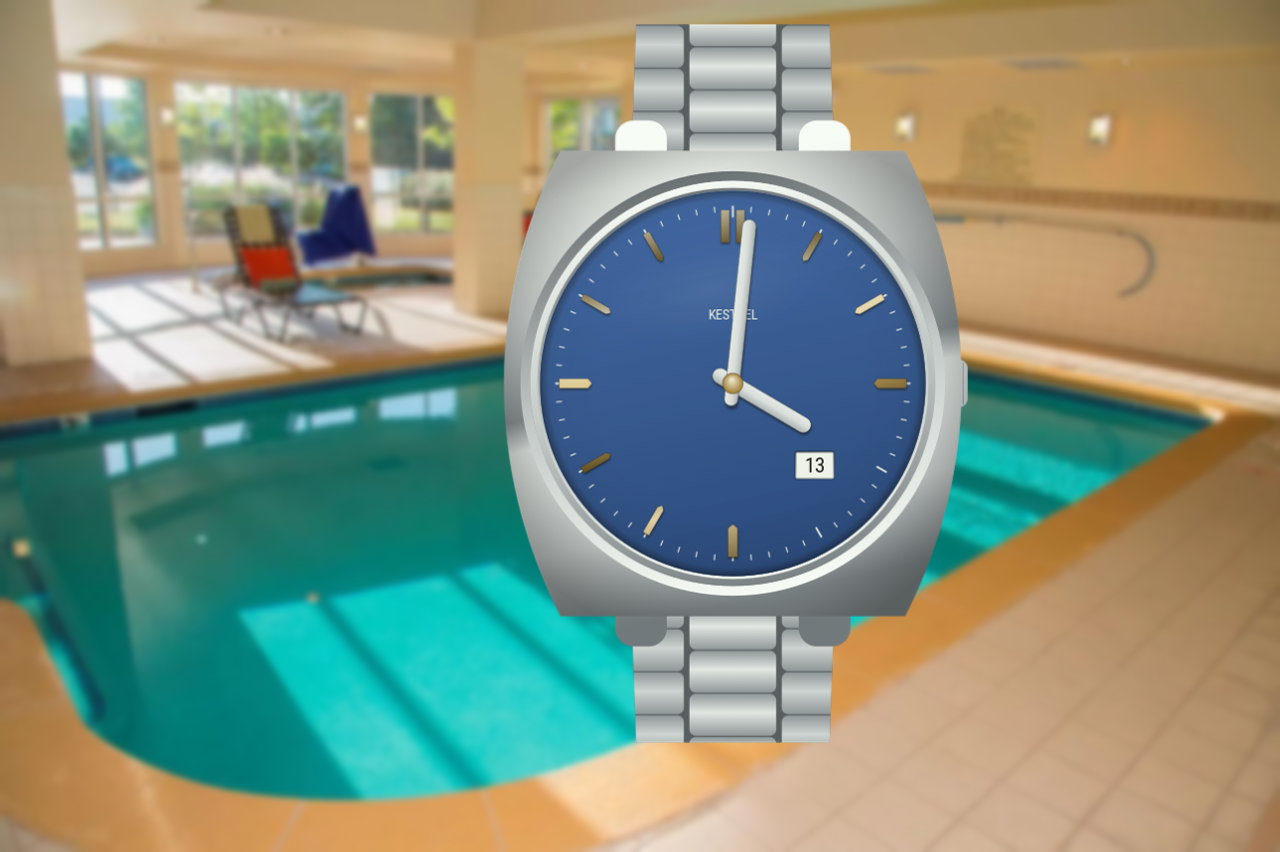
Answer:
4:01
